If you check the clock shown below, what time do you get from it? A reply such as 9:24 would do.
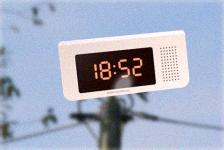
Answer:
18:52
